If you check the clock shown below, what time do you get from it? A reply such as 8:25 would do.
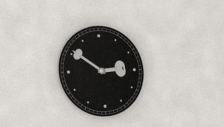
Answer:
2:51
